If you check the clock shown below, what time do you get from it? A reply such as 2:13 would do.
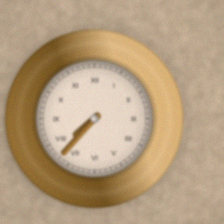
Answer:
7:37
